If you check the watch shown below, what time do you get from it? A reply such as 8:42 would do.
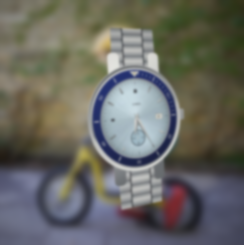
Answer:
6:25
